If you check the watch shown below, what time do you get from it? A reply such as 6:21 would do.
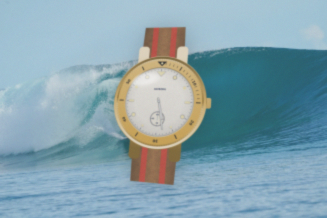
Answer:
5:28
